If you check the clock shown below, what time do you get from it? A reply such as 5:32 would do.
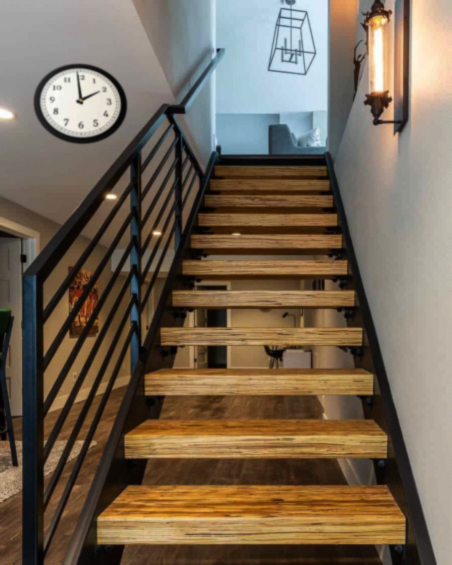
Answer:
1:59
